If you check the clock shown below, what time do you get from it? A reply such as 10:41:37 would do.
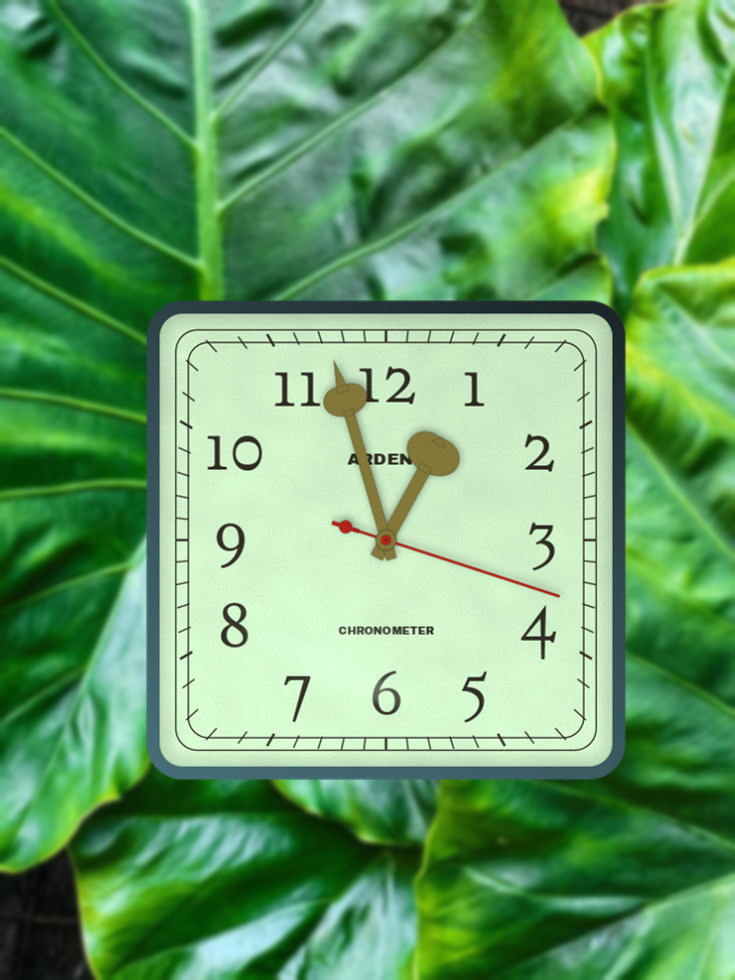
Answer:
12:57:18
